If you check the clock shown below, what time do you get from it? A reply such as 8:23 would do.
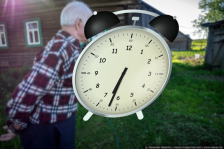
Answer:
6:32
